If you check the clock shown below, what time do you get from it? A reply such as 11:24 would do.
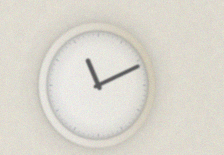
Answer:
11:11
